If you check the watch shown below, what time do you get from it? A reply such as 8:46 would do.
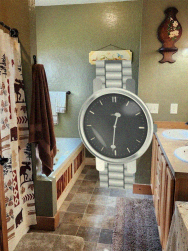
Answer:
12:31
